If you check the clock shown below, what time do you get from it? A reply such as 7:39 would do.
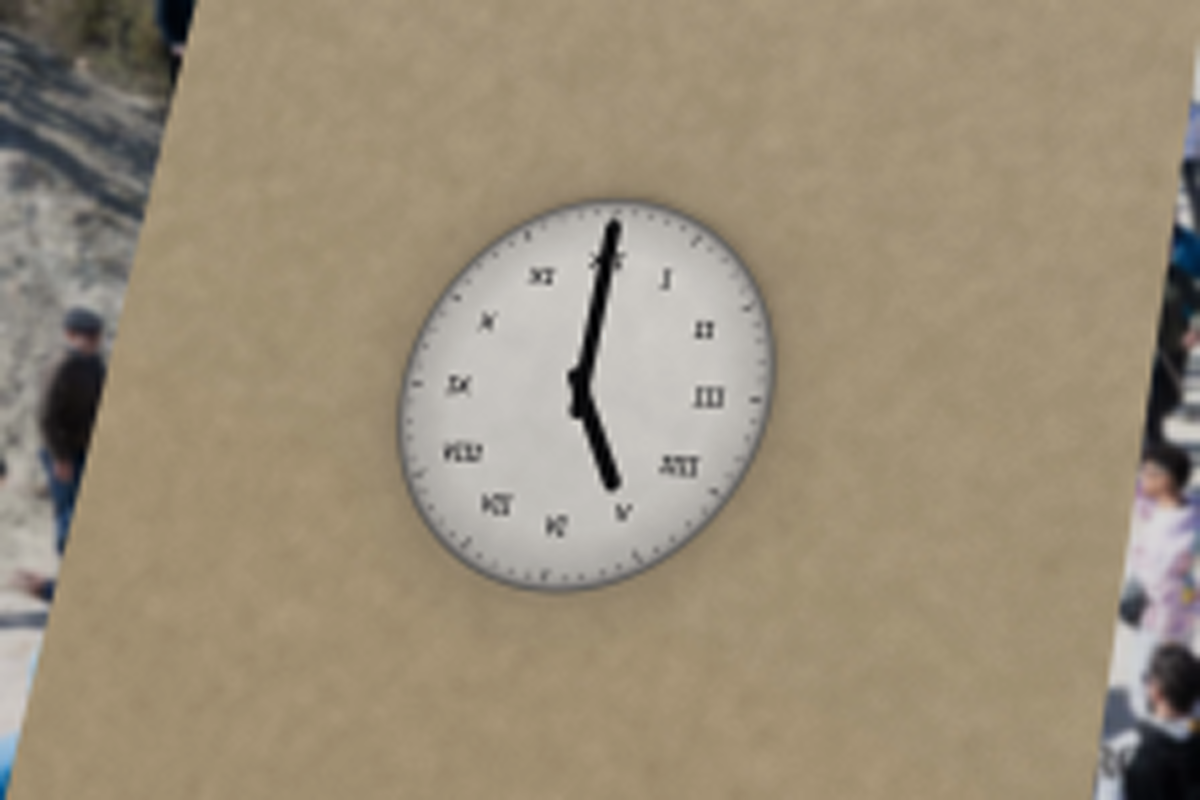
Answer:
5:00
